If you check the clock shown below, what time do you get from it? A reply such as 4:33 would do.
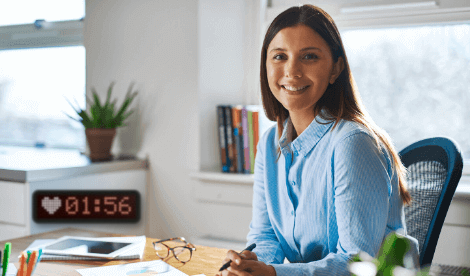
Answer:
1:56
